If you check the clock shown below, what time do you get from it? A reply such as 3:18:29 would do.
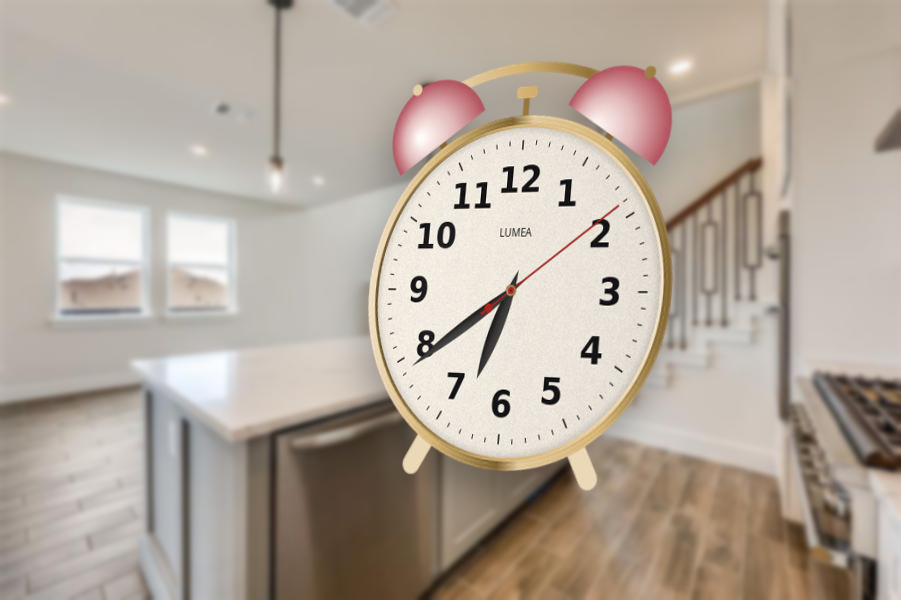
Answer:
6:39:09
